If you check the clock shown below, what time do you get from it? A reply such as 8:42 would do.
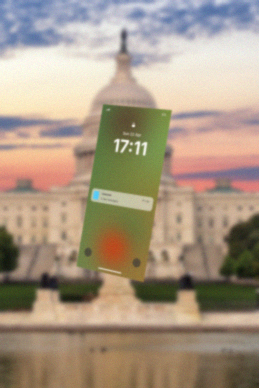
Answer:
17:11
